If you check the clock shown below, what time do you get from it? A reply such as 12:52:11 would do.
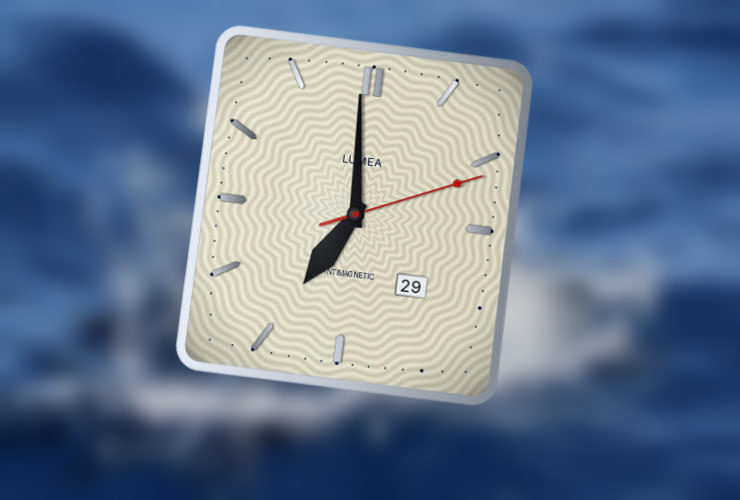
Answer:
6:59:11
